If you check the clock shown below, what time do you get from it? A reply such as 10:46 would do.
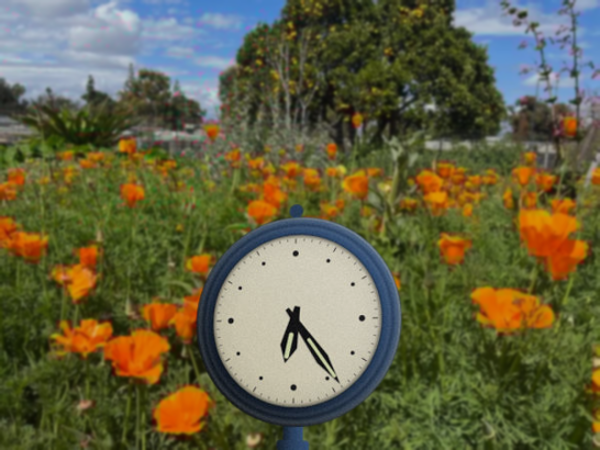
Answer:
6:24
